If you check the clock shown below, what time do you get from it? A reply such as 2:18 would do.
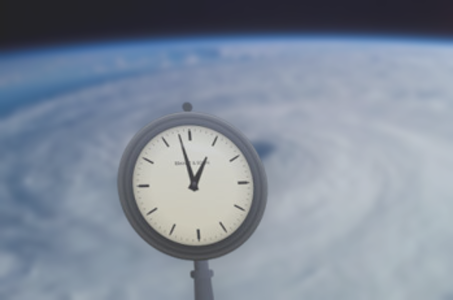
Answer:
12:58
